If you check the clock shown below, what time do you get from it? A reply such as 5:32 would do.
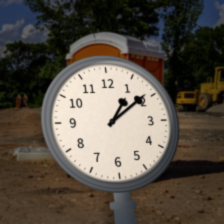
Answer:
1:09
